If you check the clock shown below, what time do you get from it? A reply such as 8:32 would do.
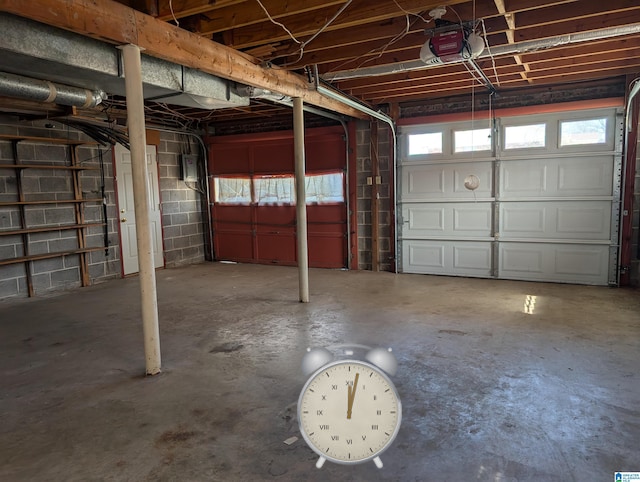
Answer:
12:02
